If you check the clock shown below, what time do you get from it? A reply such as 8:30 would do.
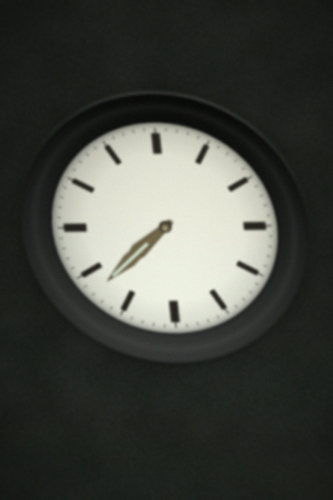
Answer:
7:38
